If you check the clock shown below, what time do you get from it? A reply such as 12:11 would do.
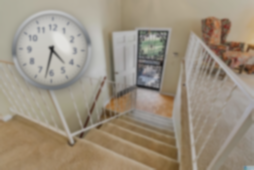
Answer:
4:32
